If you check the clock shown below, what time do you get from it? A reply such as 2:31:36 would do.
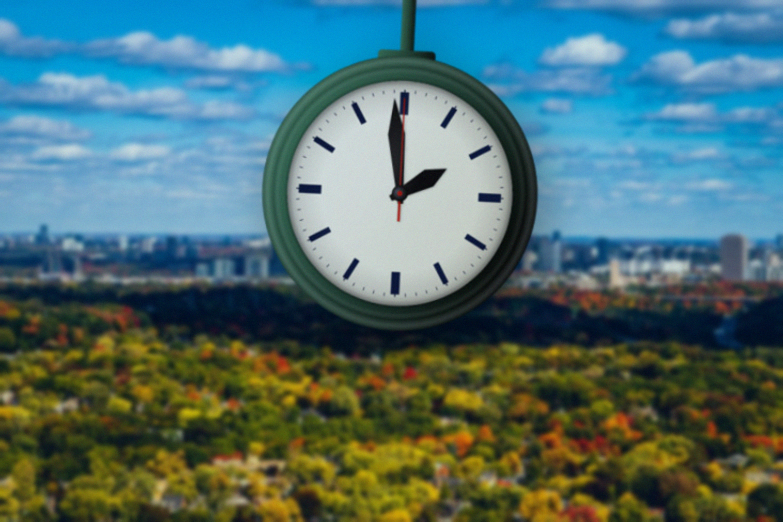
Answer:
1:59:00
